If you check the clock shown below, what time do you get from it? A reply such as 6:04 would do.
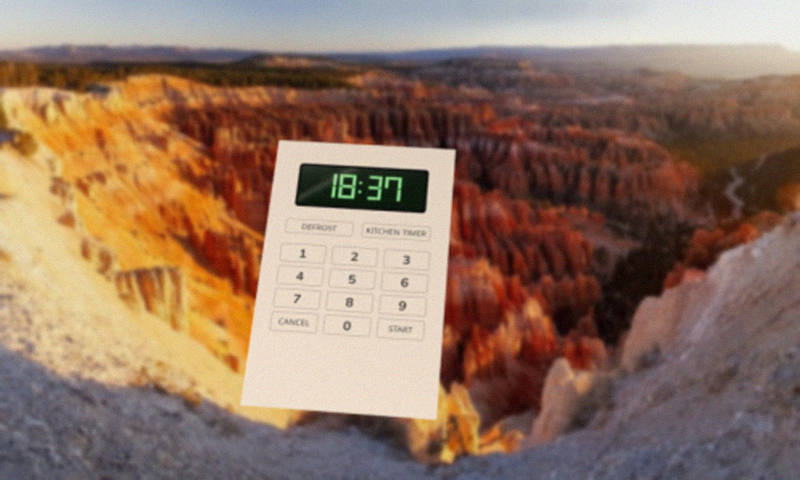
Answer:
18:37
